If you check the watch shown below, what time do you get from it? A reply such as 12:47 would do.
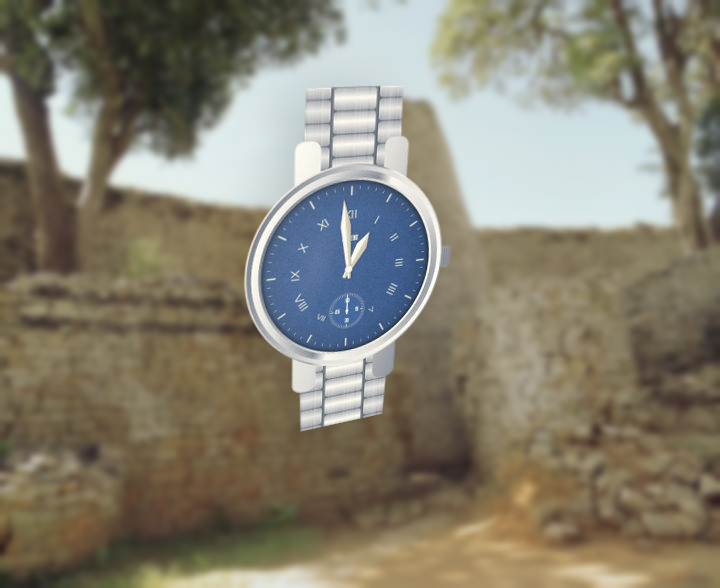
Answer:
12:59
